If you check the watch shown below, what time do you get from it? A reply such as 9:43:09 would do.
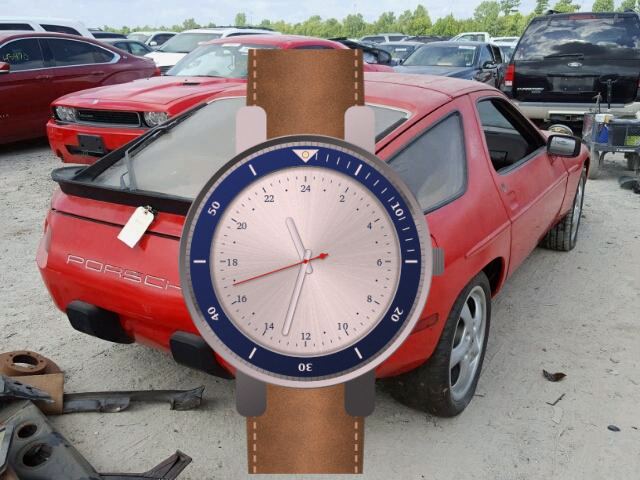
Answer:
22:32:42
